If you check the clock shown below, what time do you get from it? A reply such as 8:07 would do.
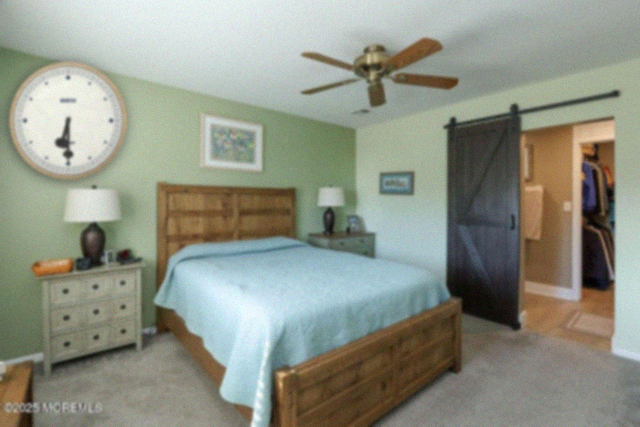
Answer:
6:30
